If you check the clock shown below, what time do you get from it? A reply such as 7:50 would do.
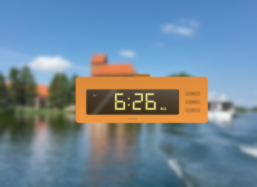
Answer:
6:26
